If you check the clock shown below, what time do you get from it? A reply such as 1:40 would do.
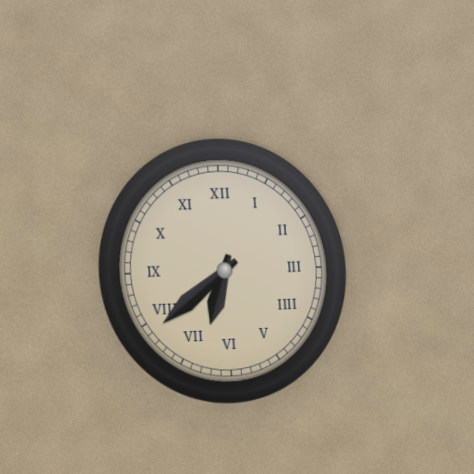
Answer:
6:39
